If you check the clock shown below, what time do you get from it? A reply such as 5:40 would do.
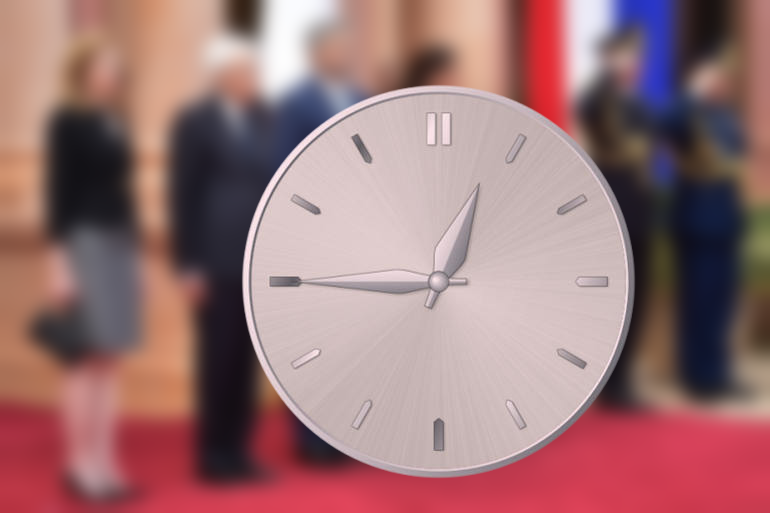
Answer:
12:45
